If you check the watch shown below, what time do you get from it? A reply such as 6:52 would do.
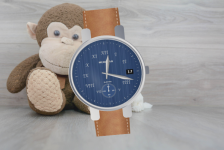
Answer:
12:18
